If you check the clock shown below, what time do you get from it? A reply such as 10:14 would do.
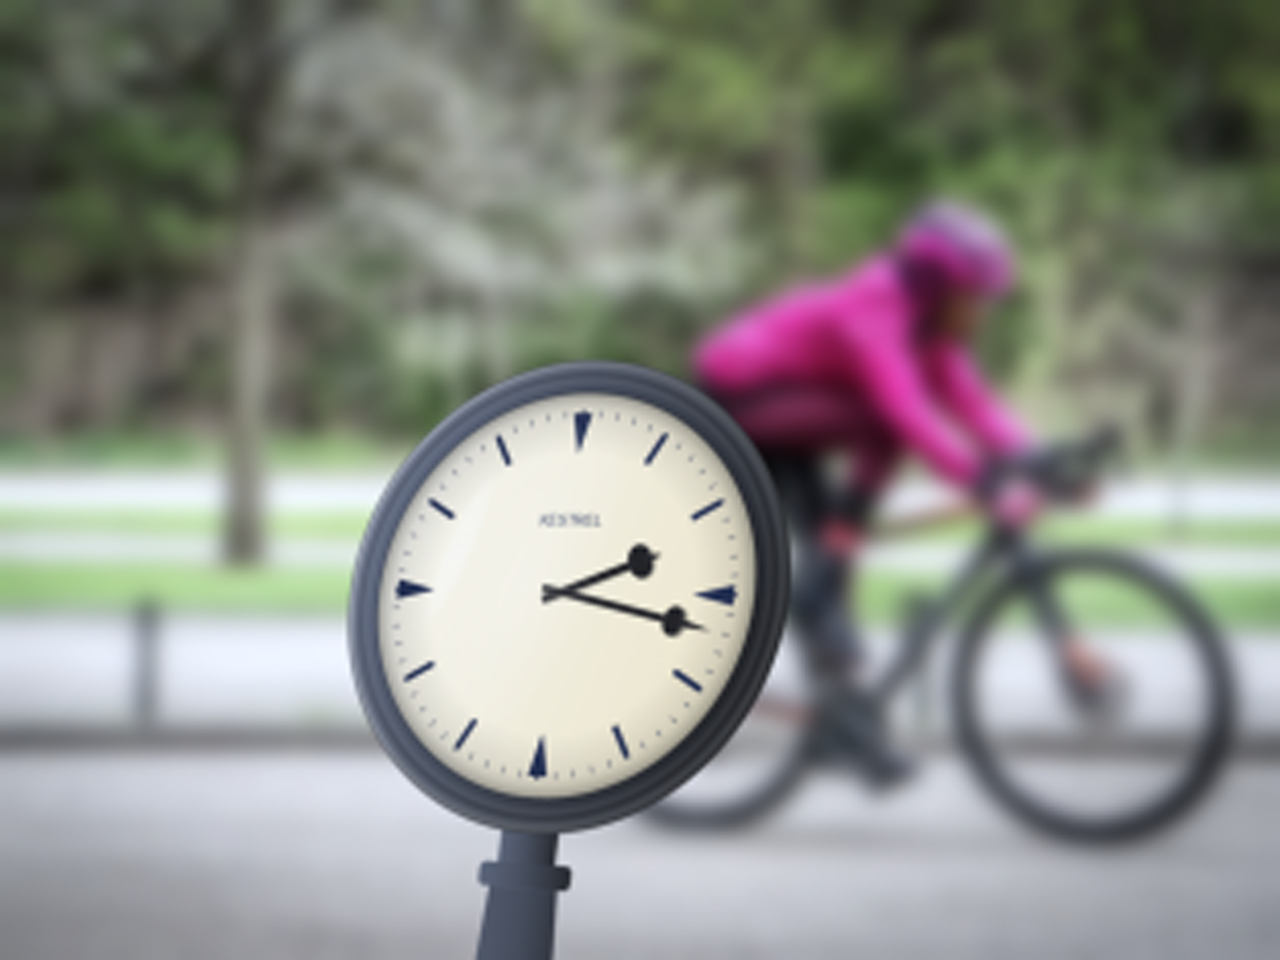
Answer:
2:17
